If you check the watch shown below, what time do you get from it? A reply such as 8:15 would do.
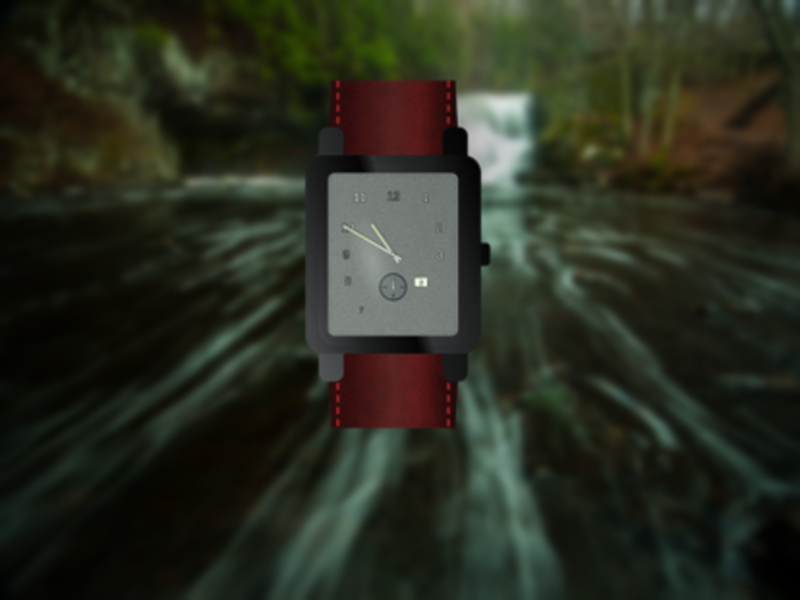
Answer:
10:50
